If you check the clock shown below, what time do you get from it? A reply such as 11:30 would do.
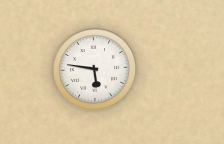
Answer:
5:47
